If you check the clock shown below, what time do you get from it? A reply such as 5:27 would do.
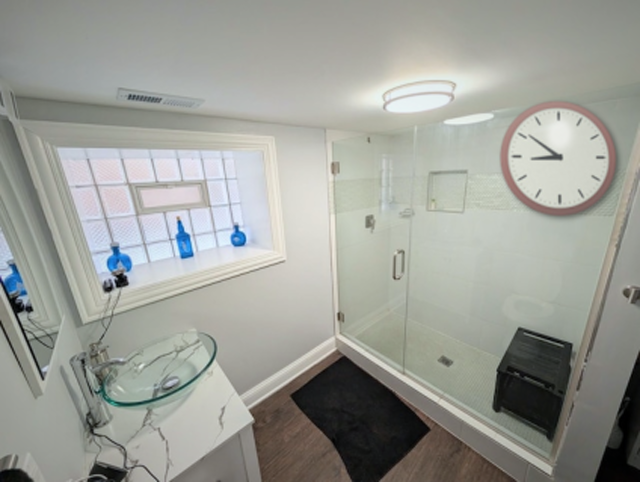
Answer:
8:51
